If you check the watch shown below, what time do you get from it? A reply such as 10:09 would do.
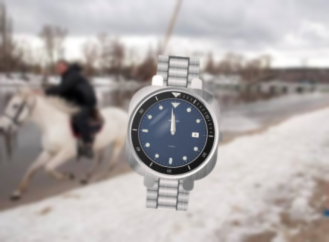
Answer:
11:59
